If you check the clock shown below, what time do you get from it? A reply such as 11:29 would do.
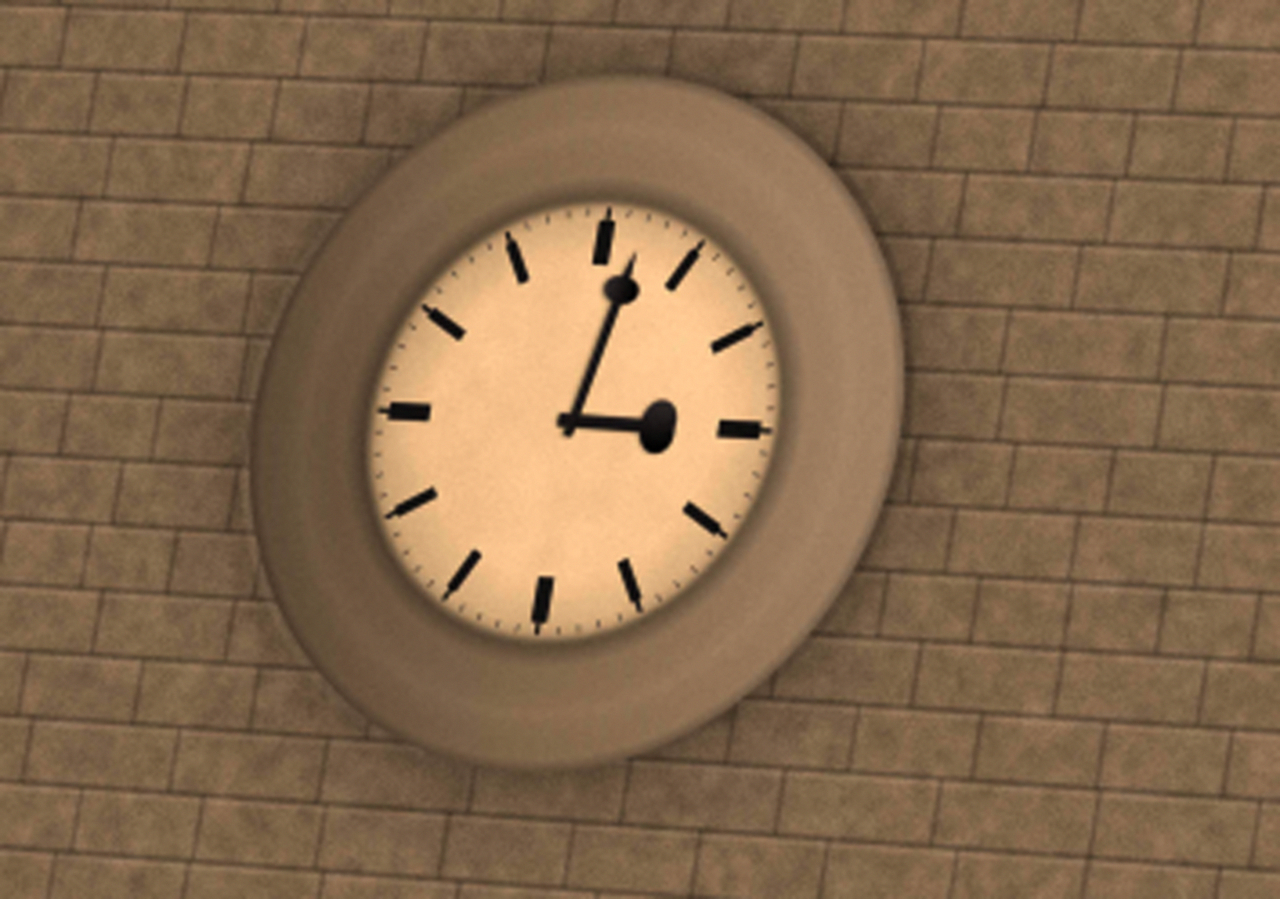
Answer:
3:02
